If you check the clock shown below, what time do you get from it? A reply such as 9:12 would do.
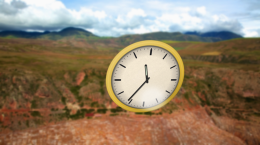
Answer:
11:36
